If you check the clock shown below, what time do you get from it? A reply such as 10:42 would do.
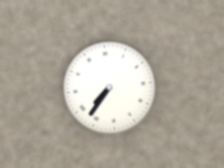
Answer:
7:37
